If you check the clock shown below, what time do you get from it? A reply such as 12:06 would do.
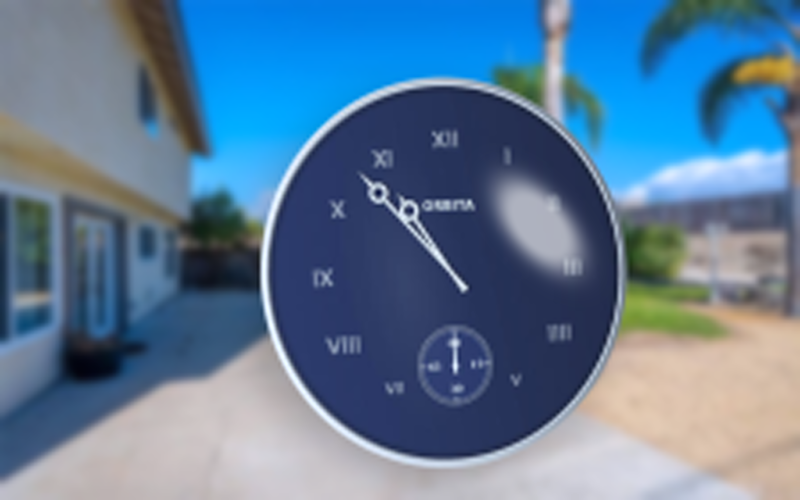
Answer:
10:53
